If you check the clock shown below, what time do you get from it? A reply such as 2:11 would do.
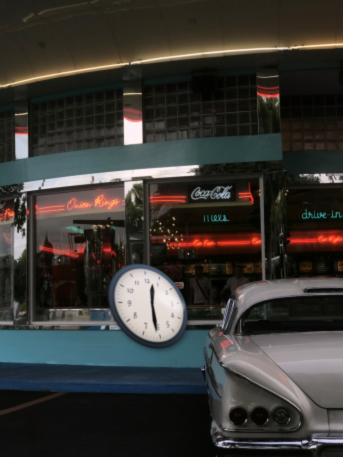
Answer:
12:31
